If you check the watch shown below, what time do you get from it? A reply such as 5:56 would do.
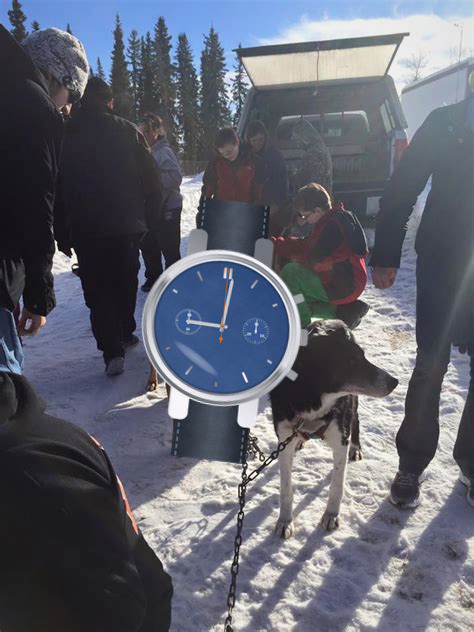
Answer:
9:01
